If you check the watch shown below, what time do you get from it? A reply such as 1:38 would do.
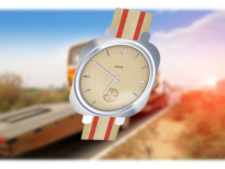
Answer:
6:50
